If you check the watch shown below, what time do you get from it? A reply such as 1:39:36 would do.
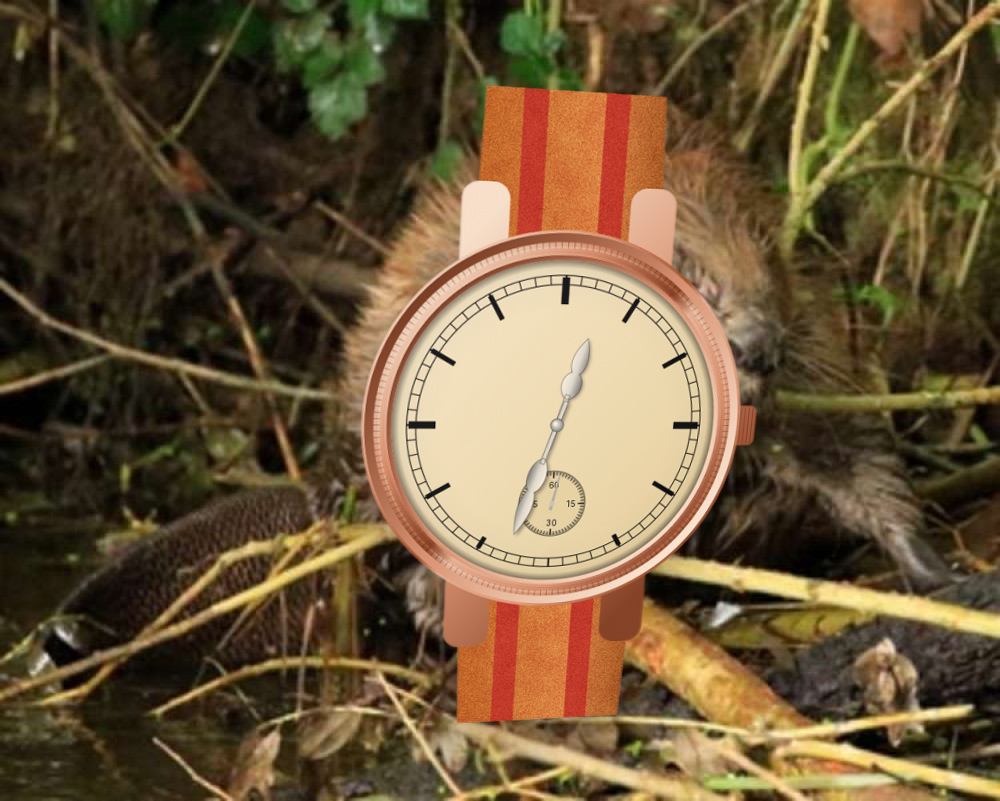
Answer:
12:33:02
